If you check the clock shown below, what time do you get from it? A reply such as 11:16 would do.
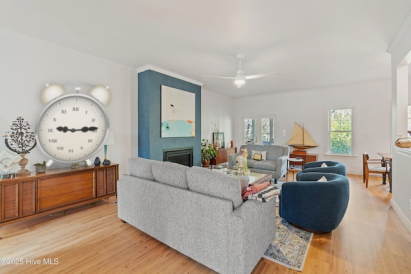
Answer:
9:14
